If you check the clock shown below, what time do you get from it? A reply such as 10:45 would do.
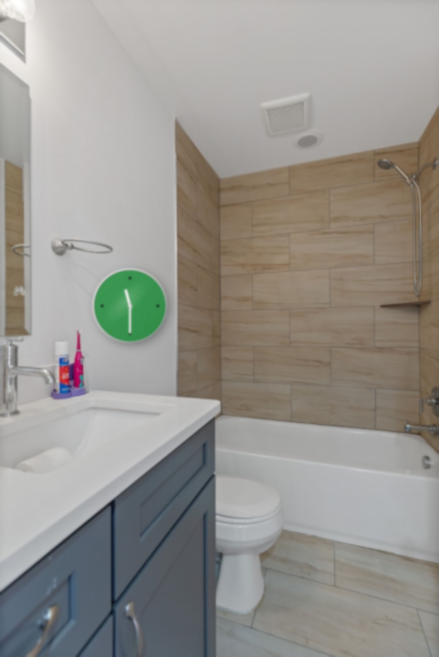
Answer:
11:30
